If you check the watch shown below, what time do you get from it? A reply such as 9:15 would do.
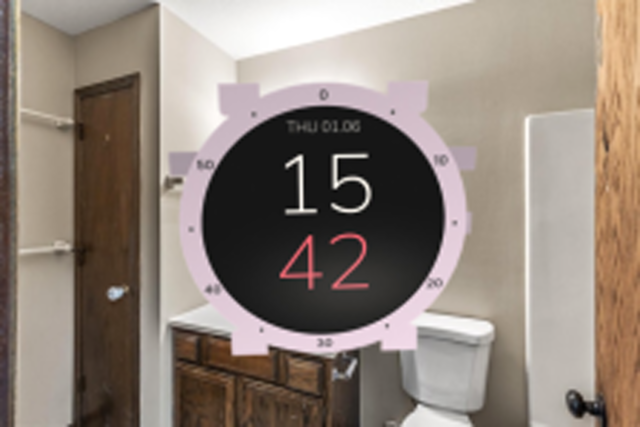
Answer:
15:42
